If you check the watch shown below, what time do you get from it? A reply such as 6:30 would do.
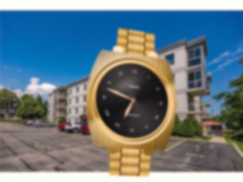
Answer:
6:48
